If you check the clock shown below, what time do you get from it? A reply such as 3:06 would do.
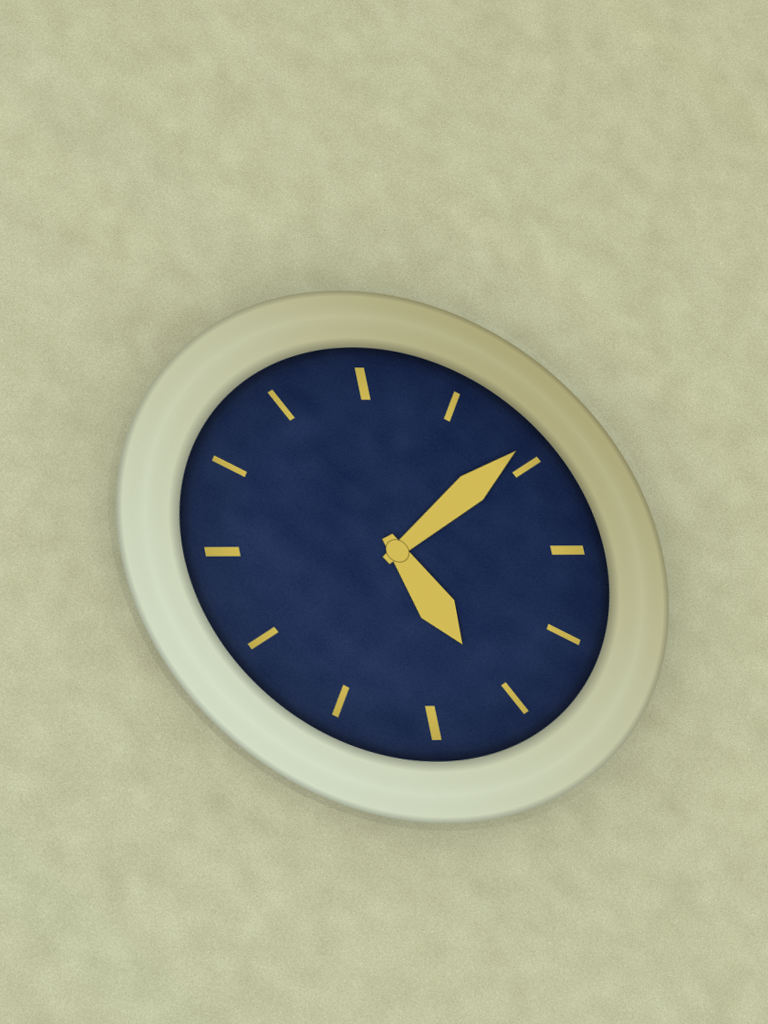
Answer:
5:09
